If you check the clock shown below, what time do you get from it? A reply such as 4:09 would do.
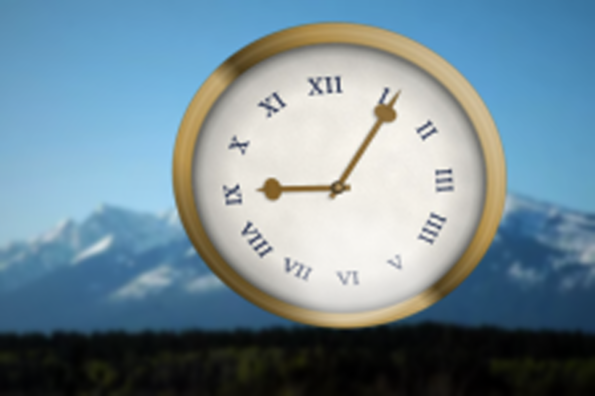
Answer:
9:06
